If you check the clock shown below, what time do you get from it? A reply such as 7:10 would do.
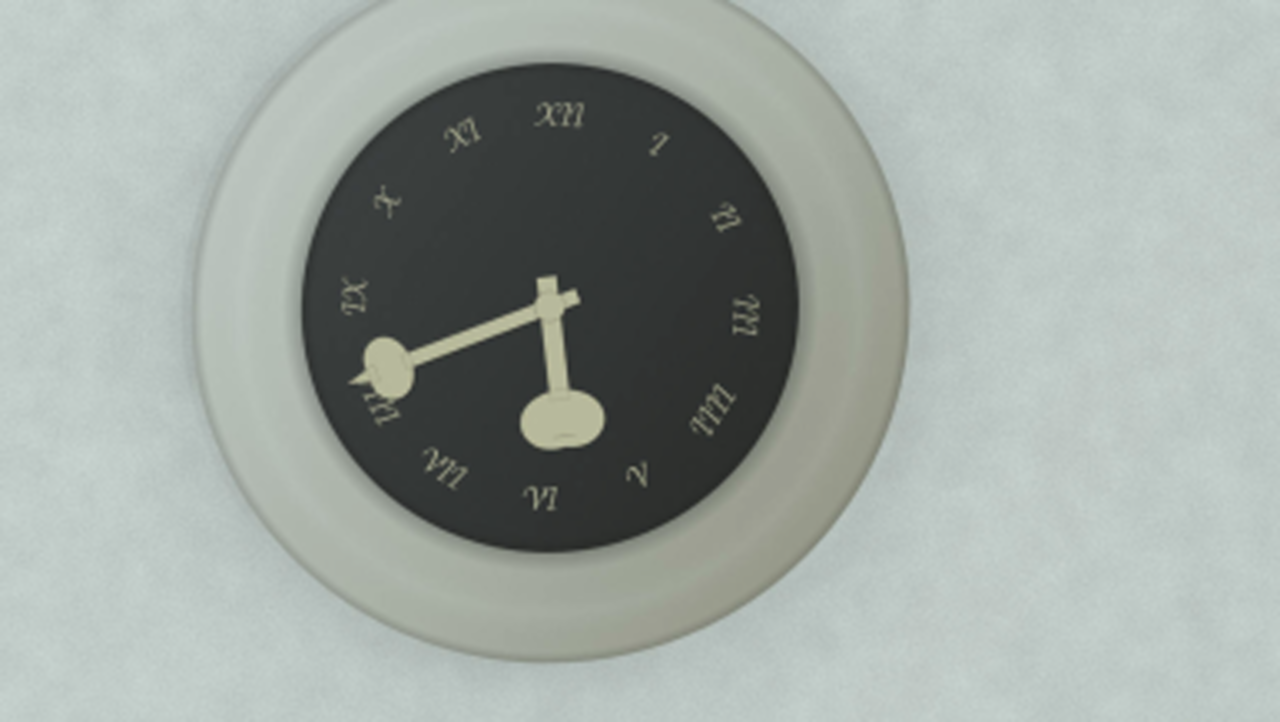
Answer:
5:41
